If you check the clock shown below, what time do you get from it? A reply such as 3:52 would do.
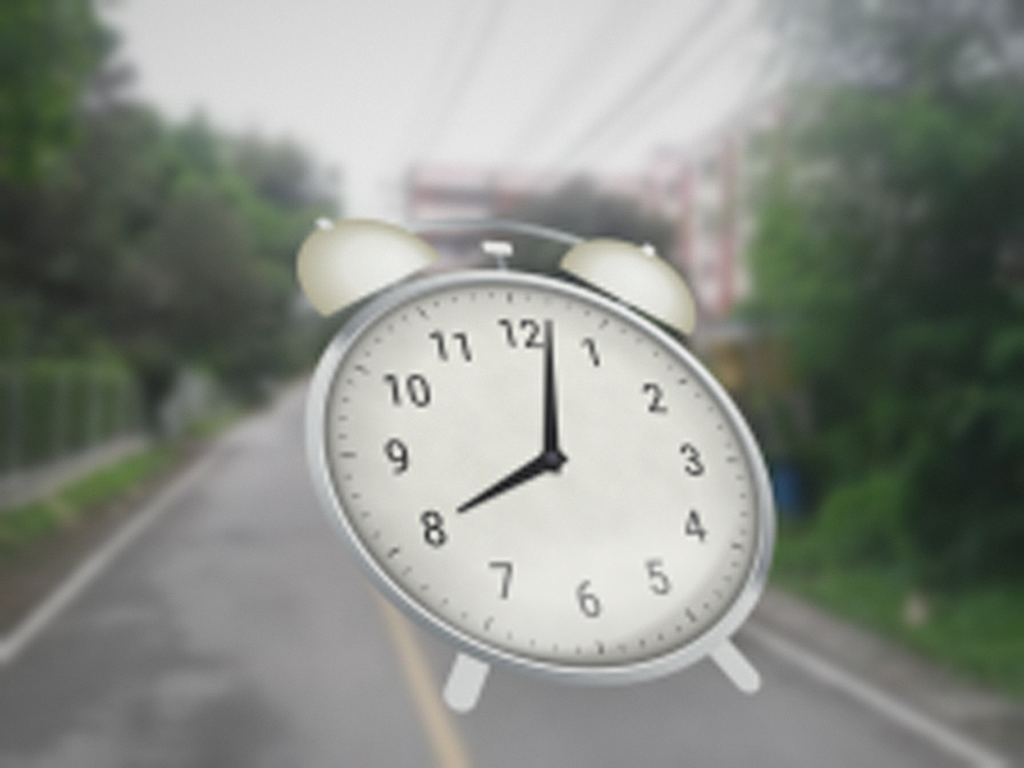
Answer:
8:02
